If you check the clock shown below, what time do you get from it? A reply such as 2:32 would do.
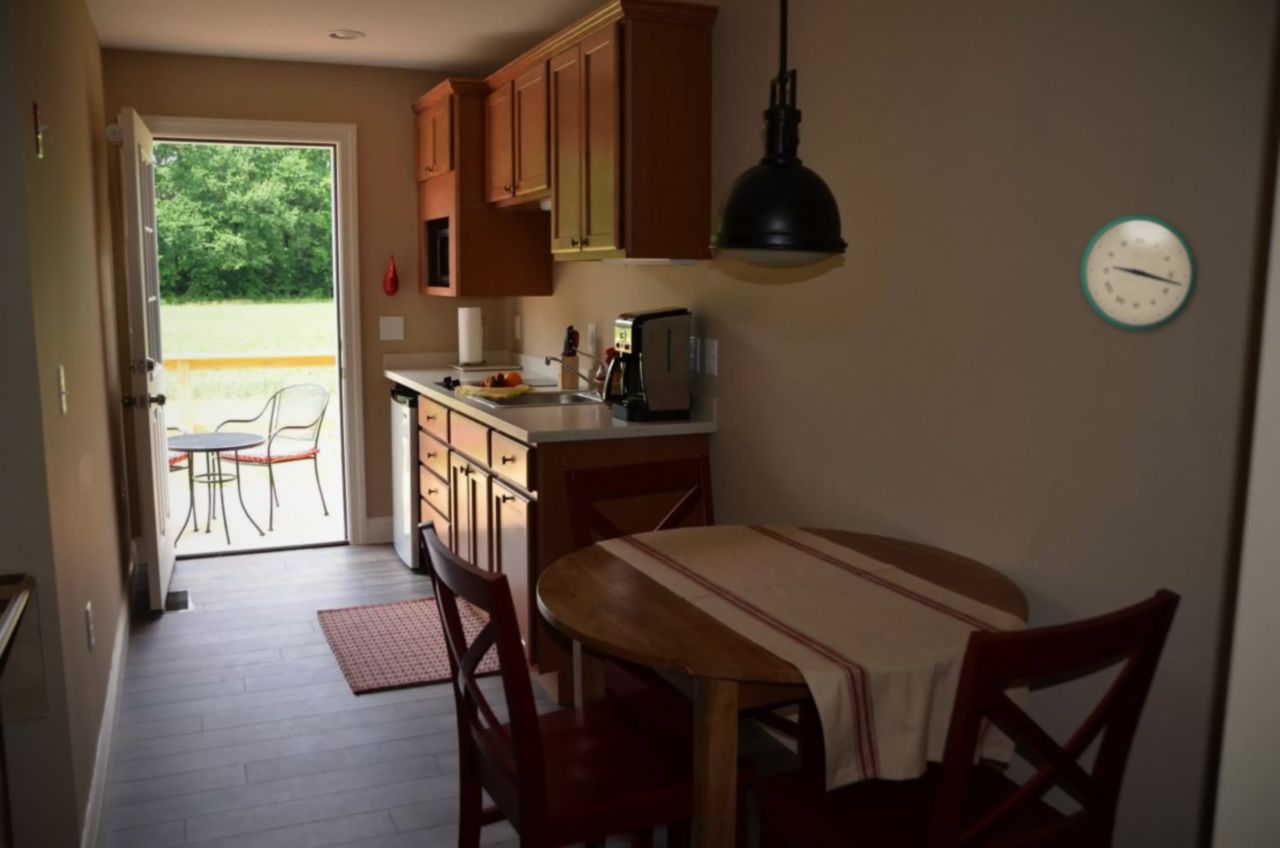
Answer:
9:17
